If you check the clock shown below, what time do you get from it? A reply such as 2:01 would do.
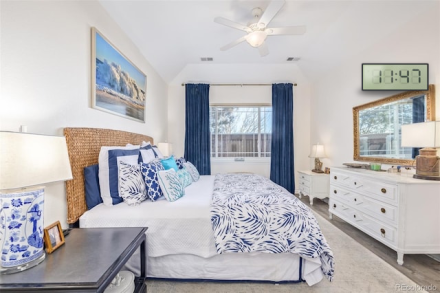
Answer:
11:47
